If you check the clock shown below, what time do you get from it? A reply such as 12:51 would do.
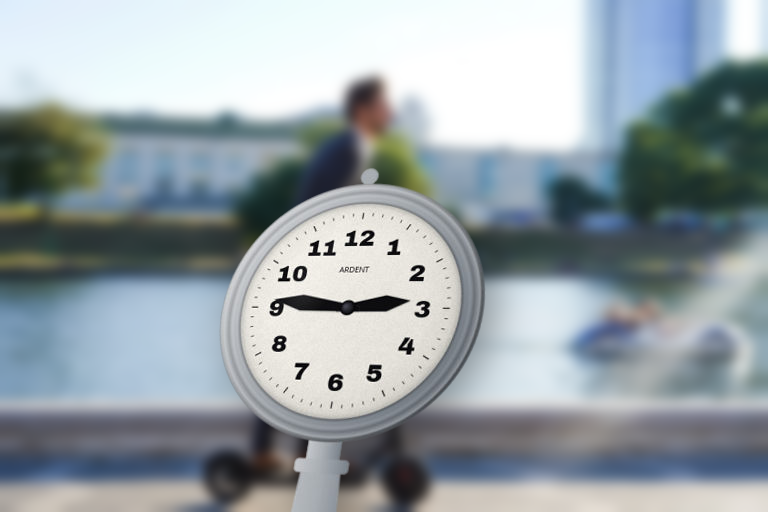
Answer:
2:46
